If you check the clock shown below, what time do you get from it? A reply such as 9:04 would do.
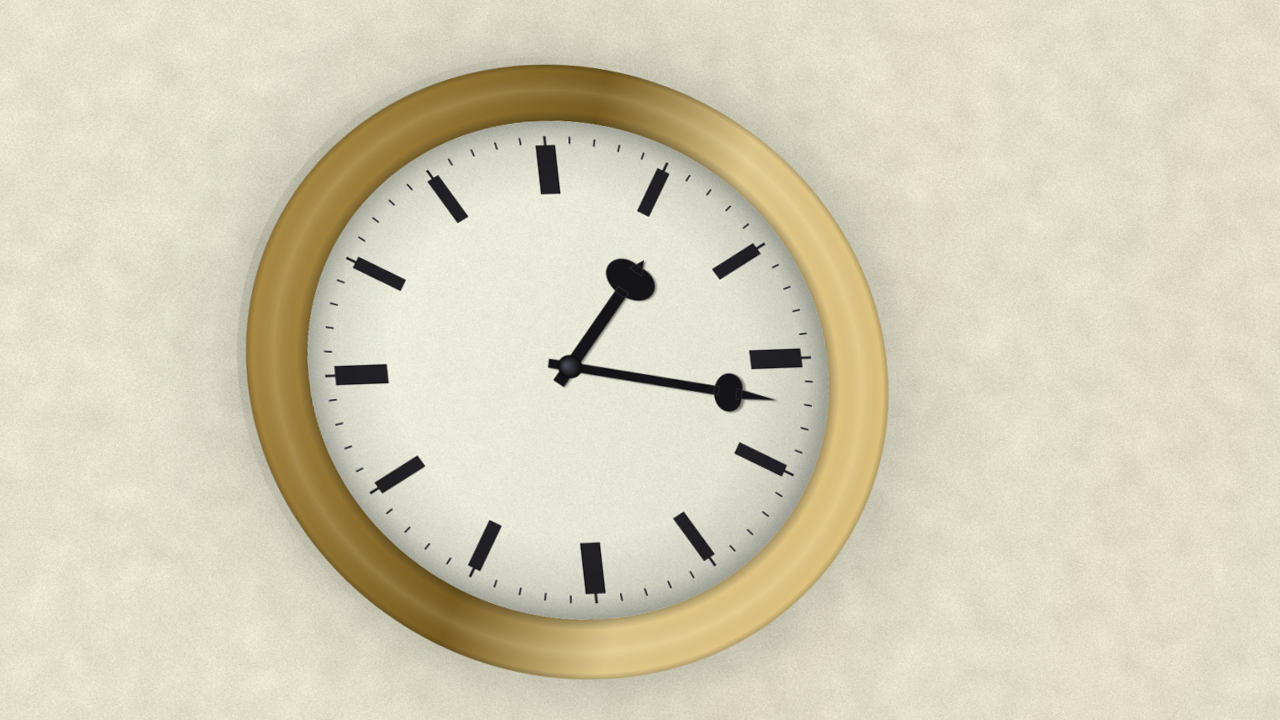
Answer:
1:17
